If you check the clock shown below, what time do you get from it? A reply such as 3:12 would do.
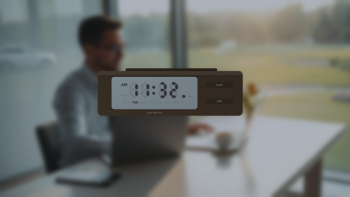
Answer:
11:32
